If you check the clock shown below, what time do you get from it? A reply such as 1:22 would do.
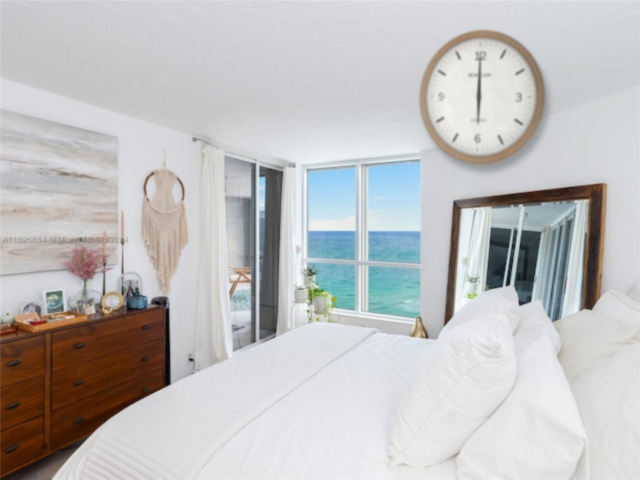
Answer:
6:00
